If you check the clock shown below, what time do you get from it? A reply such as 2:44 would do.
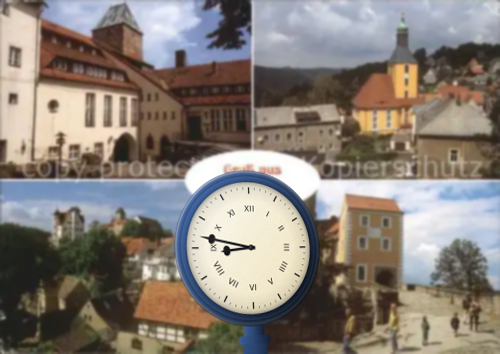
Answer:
8:47
